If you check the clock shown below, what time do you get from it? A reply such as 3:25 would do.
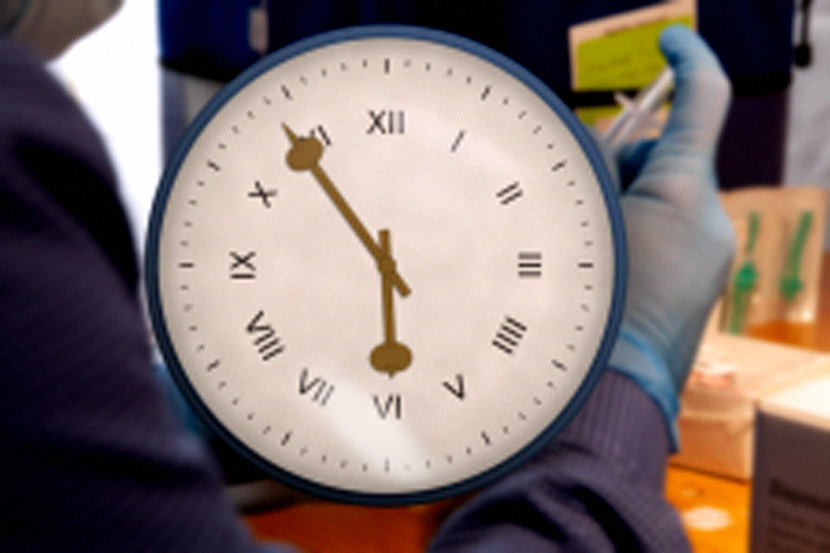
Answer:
5:54
